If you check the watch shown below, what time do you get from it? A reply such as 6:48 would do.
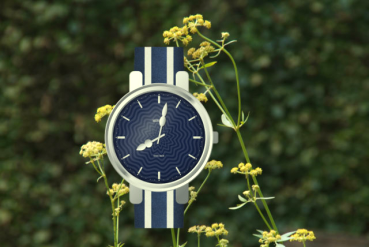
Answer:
8:02
